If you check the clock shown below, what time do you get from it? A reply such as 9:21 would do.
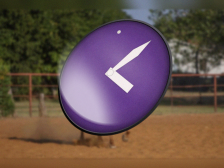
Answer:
4:08
